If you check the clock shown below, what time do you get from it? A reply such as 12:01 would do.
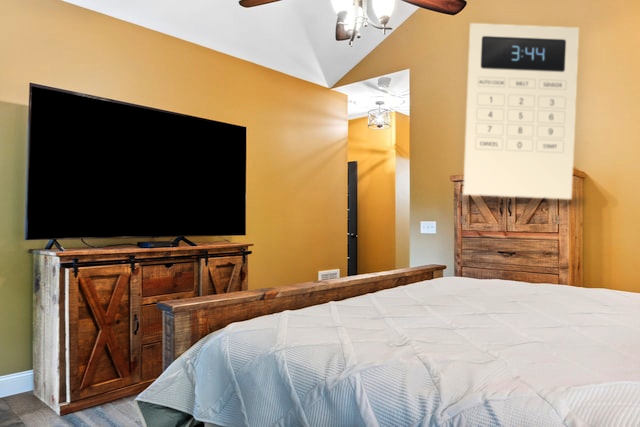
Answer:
3:44
